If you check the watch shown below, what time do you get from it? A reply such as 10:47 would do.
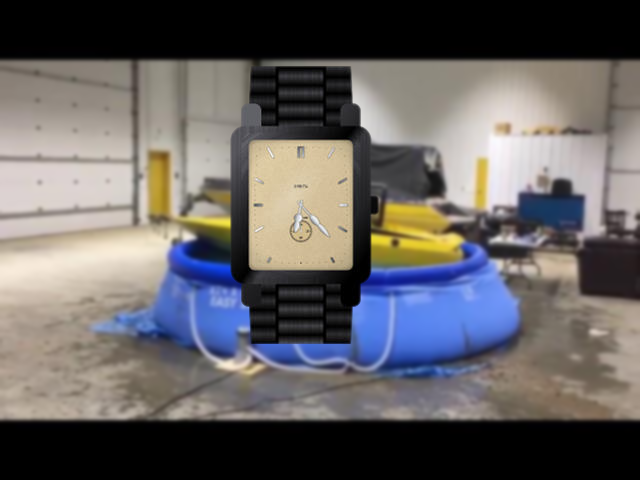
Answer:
6:23
